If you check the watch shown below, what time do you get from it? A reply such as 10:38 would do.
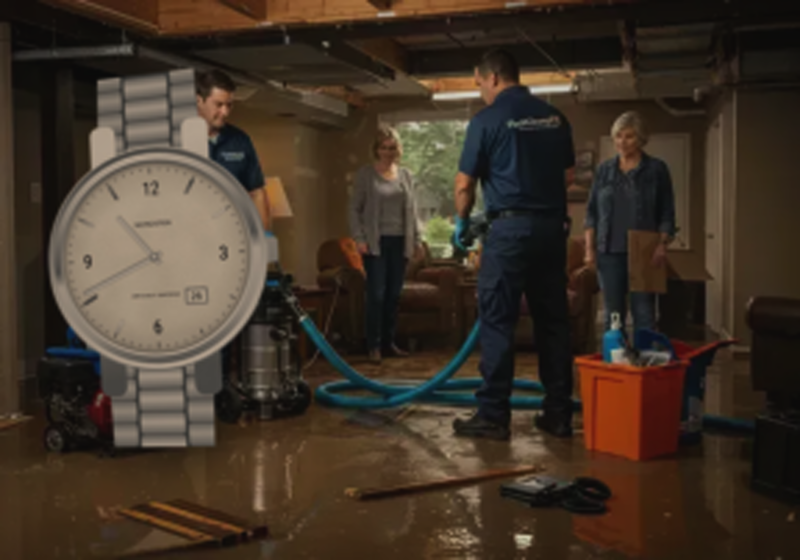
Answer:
10:41
